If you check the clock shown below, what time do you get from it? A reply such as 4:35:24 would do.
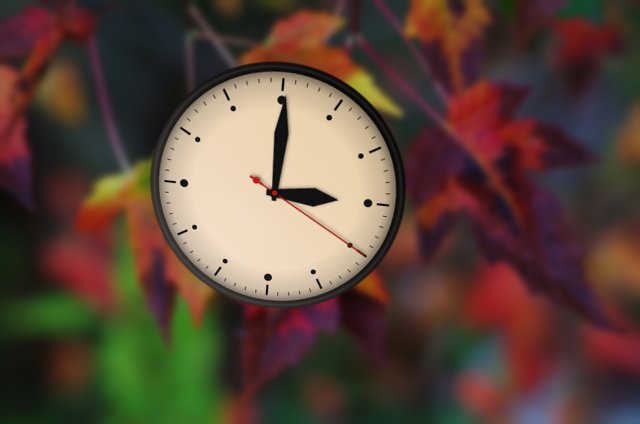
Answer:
3:00:20
